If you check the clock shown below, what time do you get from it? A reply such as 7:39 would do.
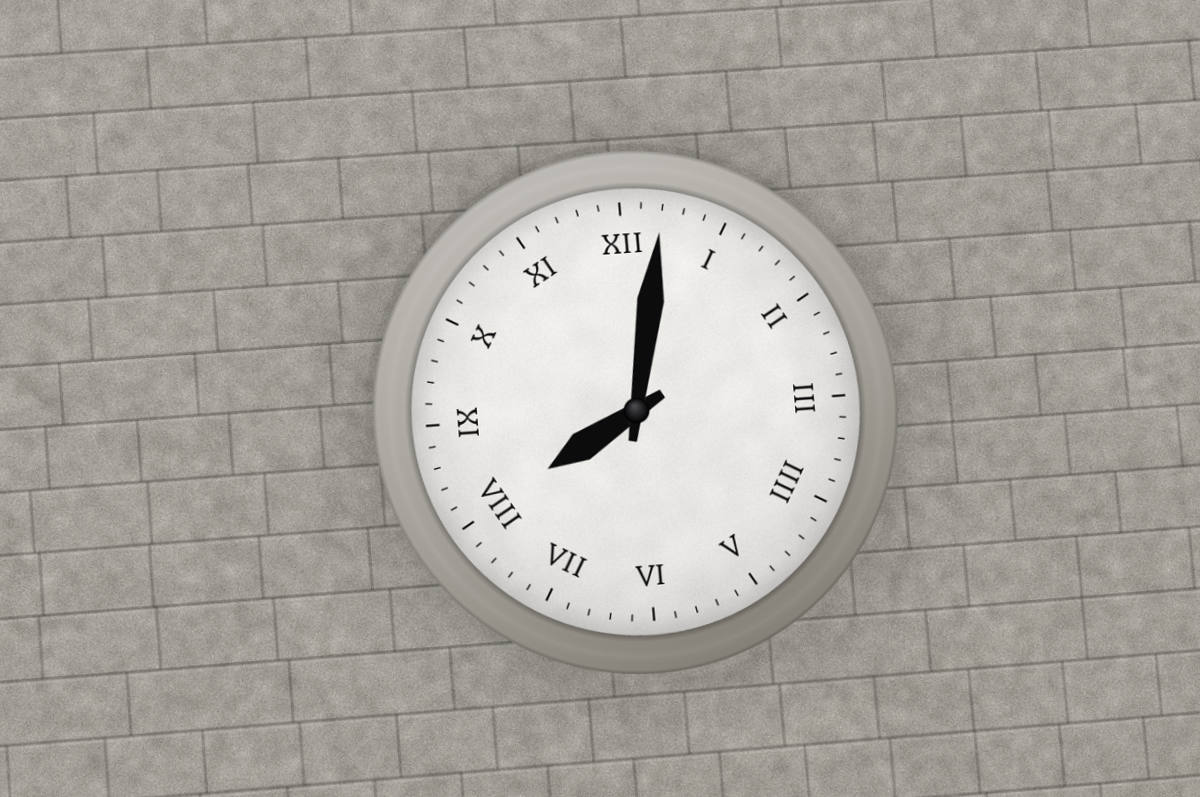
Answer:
8:02
